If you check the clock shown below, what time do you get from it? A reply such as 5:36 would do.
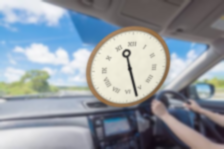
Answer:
11:27
